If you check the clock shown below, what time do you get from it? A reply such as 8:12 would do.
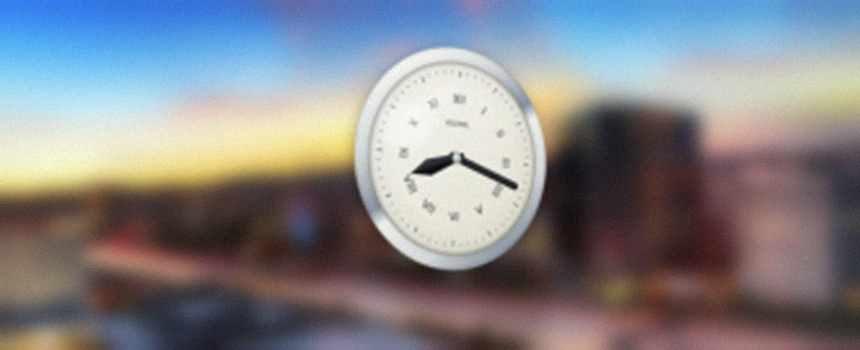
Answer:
8:18
